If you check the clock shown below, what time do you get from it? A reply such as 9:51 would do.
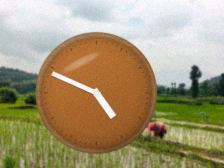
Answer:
4:49
